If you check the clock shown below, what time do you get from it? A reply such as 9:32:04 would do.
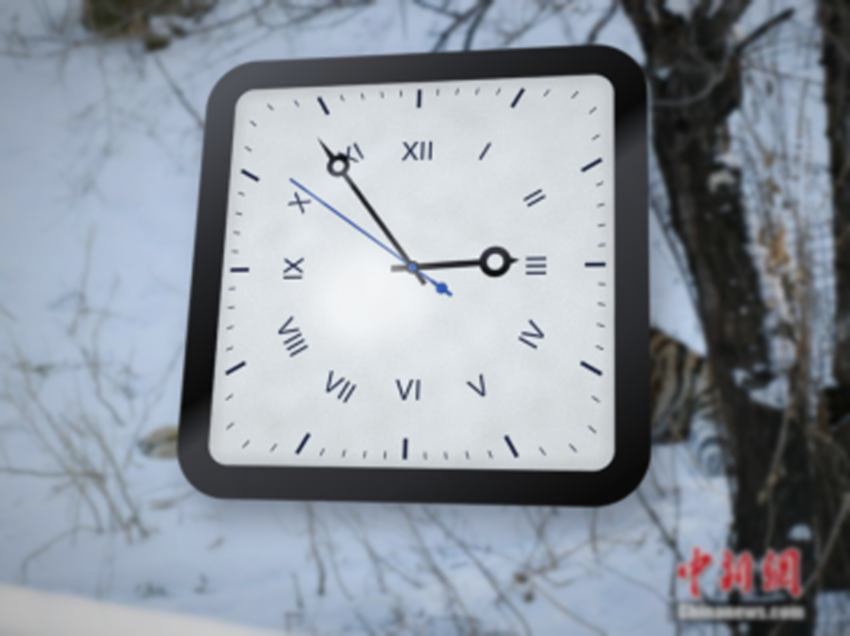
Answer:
2:53:51
